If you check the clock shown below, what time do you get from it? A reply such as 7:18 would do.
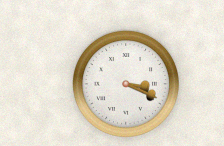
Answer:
3:19
